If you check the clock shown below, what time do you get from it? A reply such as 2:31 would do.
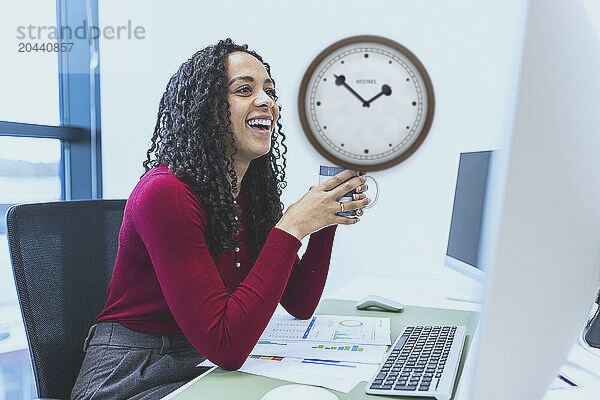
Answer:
1:52
